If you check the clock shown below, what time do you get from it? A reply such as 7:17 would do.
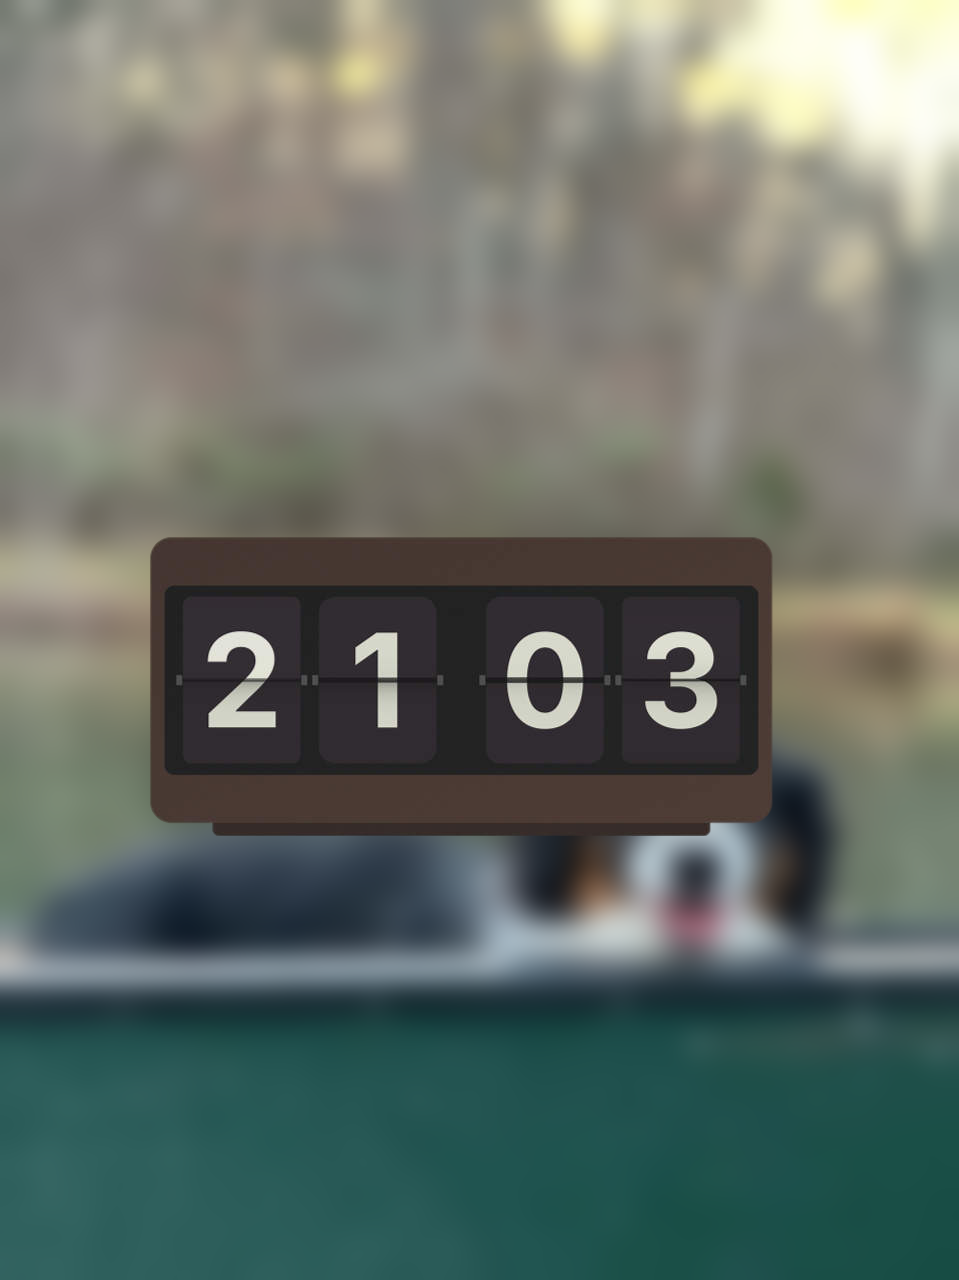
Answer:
21:03
